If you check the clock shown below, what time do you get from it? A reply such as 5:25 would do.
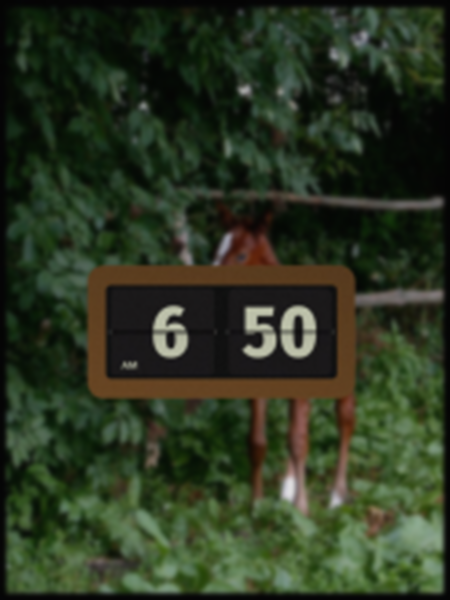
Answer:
6:50
